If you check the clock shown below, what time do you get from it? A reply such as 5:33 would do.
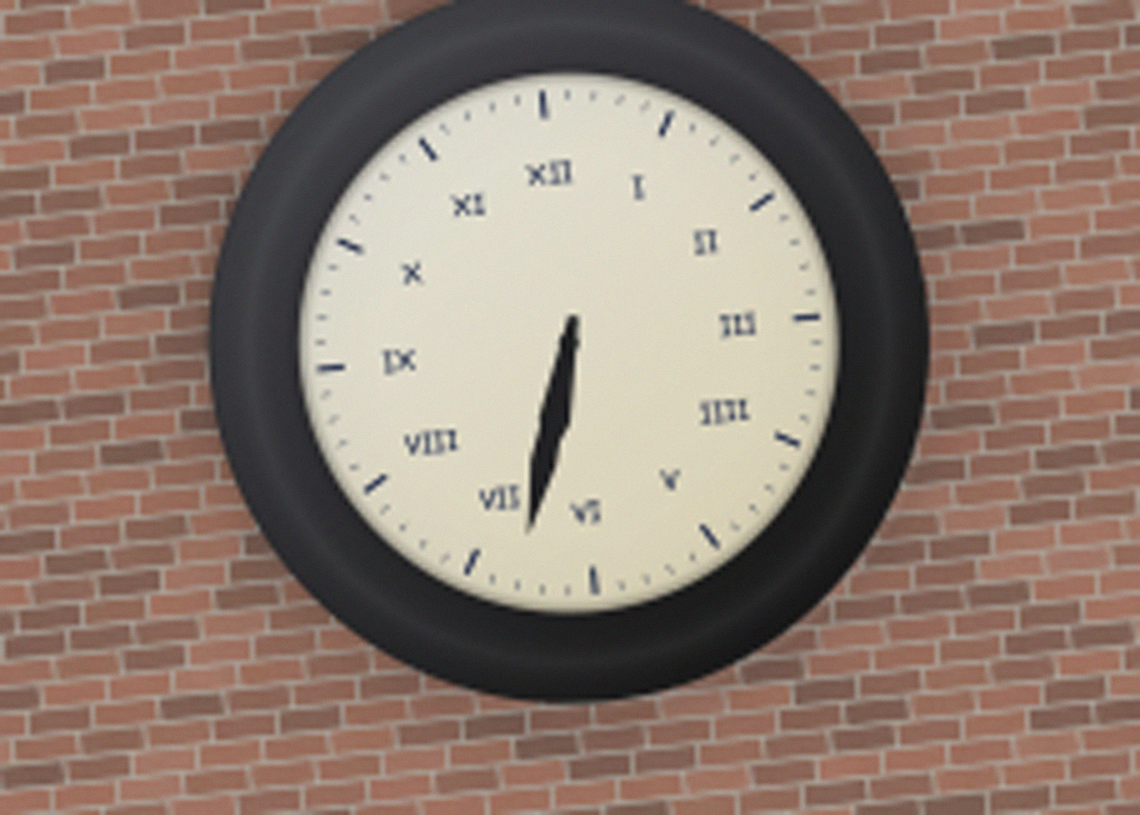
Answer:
6:33
